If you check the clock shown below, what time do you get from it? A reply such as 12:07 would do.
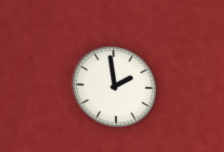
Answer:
1:59
